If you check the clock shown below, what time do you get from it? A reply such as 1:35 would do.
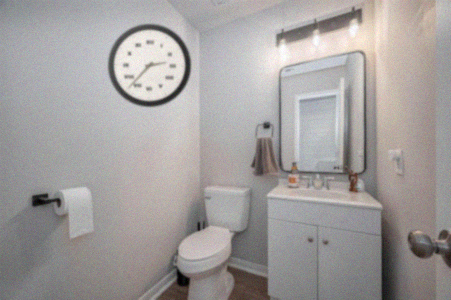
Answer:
2:37
